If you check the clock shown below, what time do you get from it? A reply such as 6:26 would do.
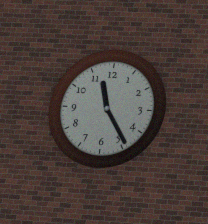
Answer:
11:24
